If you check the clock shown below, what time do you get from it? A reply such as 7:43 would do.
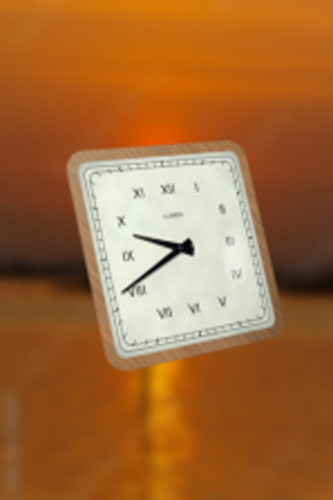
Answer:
9:41
